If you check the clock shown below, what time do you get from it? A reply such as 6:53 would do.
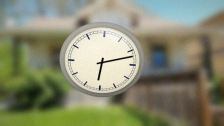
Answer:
6:12
